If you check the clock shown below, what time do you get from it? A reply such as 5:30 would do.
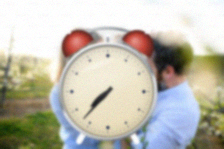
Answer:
7:37
